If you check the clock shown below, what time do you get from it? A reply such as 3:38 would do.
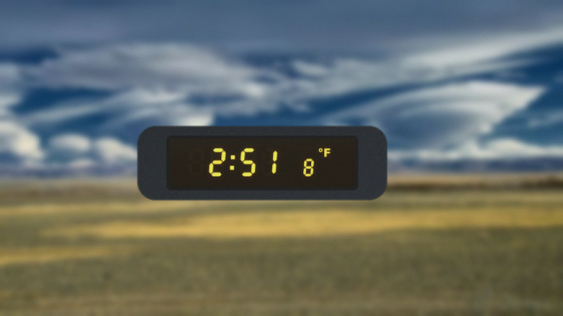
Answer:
2:51
